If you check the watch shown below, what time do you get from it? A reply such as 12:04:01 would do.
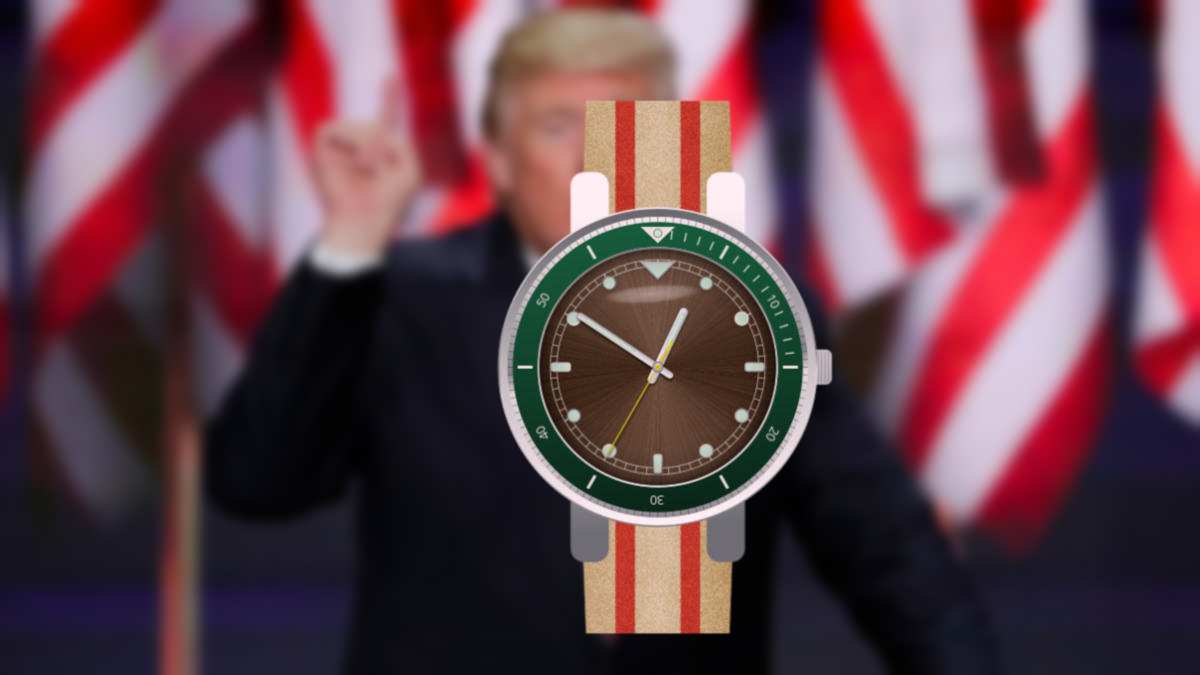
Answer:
12:50:35
